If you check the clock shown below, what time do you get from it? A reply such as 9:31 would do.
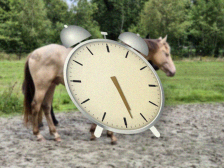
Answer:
5:28
